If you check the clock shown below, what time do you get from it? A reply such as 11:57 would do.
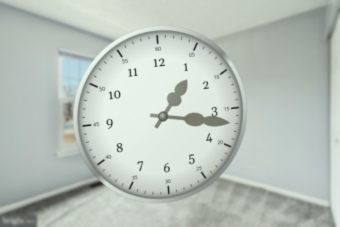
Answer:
1:17
